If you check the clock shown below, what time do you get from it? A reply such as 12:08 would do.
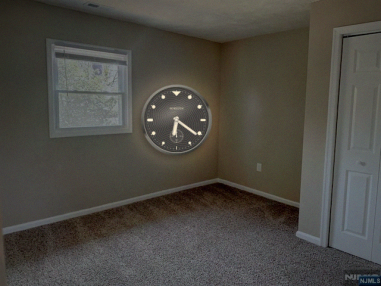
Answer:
6:21
